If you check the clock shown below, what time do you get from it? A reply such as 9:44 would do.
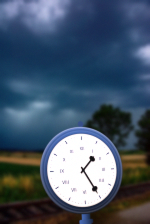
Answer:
1:25
